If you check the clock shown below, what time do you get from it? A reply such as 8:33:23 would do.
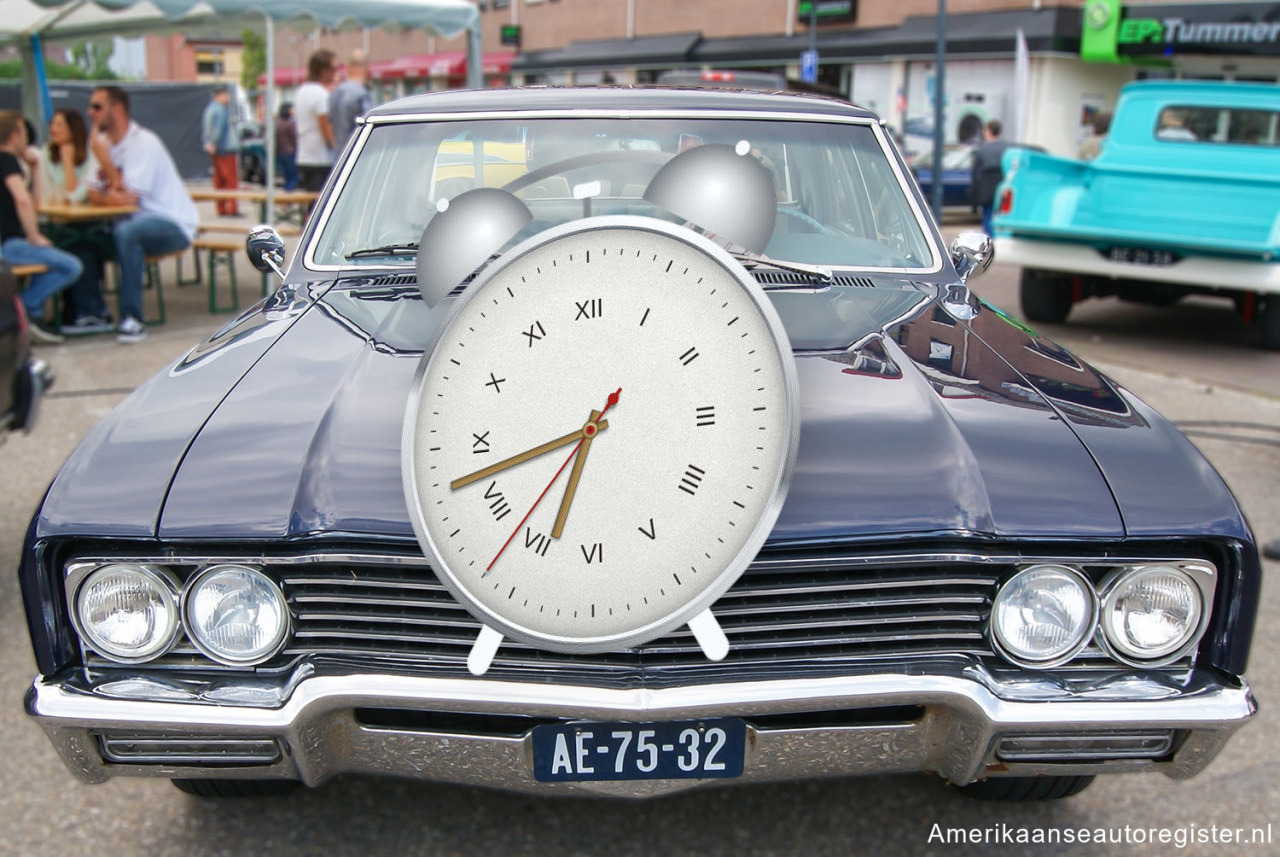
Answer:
6:42:37
